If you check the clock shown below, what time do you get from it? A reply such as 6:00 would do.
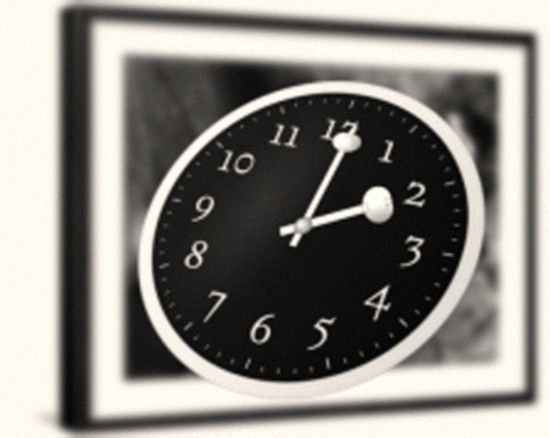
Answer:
2:01
